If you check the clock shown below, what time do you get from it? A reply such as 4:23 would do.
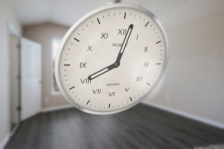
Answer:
8:02
